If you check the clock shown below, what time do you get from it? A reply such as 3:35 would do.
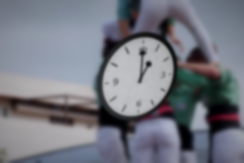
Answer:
1:00
